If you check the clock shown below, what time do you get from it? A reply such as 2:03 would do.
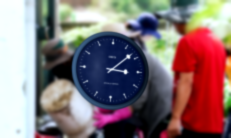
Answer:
3:08
